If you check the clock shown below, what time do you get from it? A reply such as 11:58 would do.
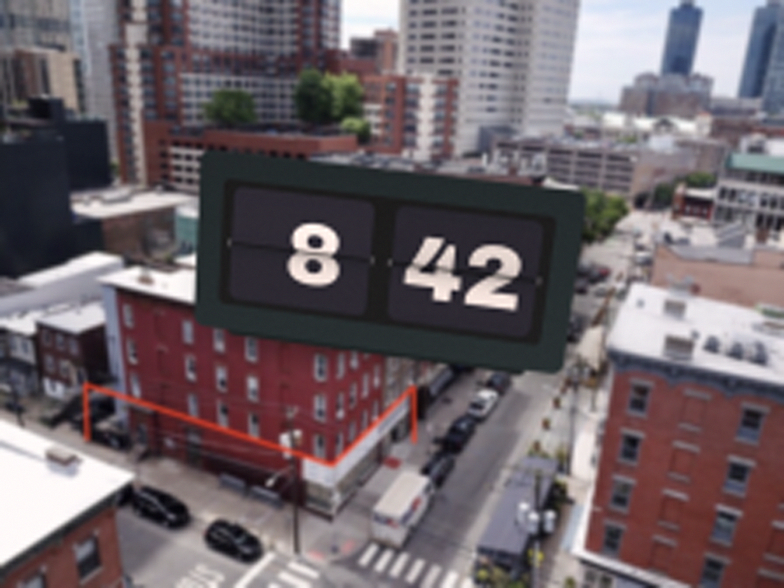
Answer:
8:42
